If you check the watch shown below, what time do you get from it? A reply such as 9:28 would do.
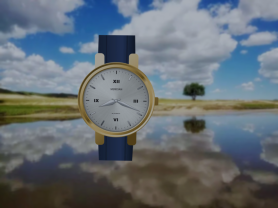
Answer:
8:19
